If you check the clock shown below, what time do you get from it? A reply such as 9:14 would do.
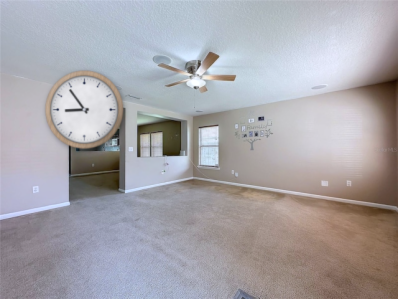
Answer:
8:54
